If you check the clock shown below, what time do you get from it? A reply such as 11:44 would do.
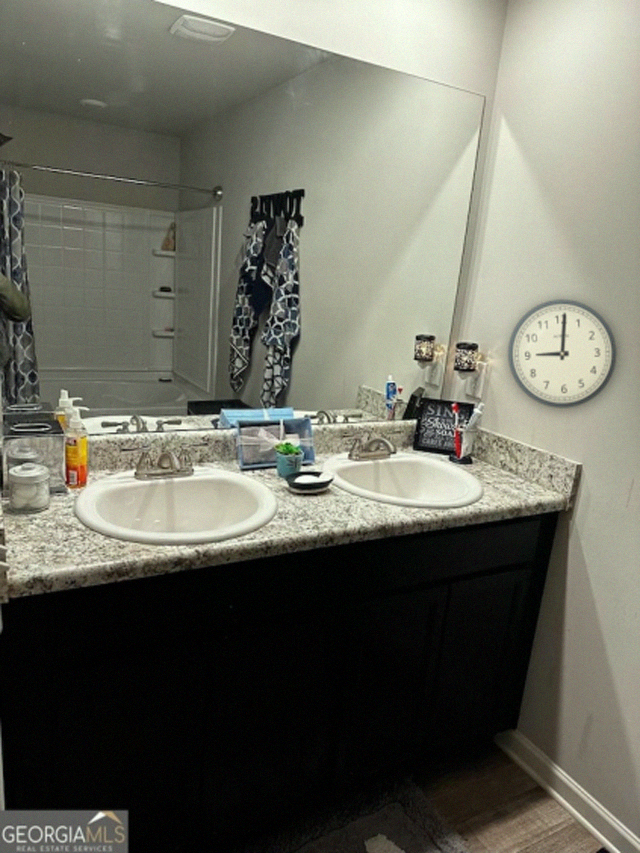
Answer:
9:01
